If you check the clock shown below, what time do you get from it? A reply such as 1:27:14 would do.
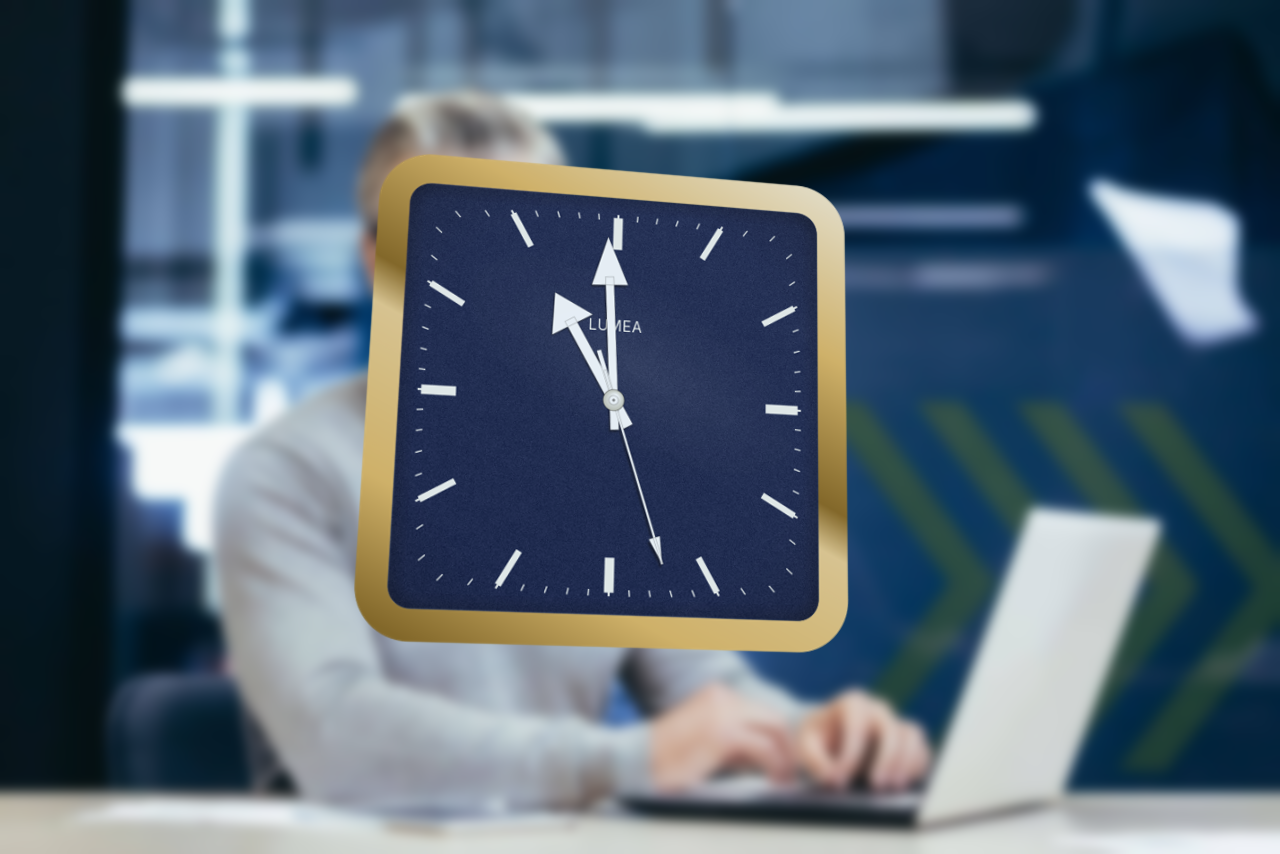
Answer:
10:59:27
